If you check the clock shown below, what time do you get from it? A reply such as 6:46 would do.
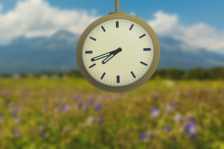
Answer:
7:42
